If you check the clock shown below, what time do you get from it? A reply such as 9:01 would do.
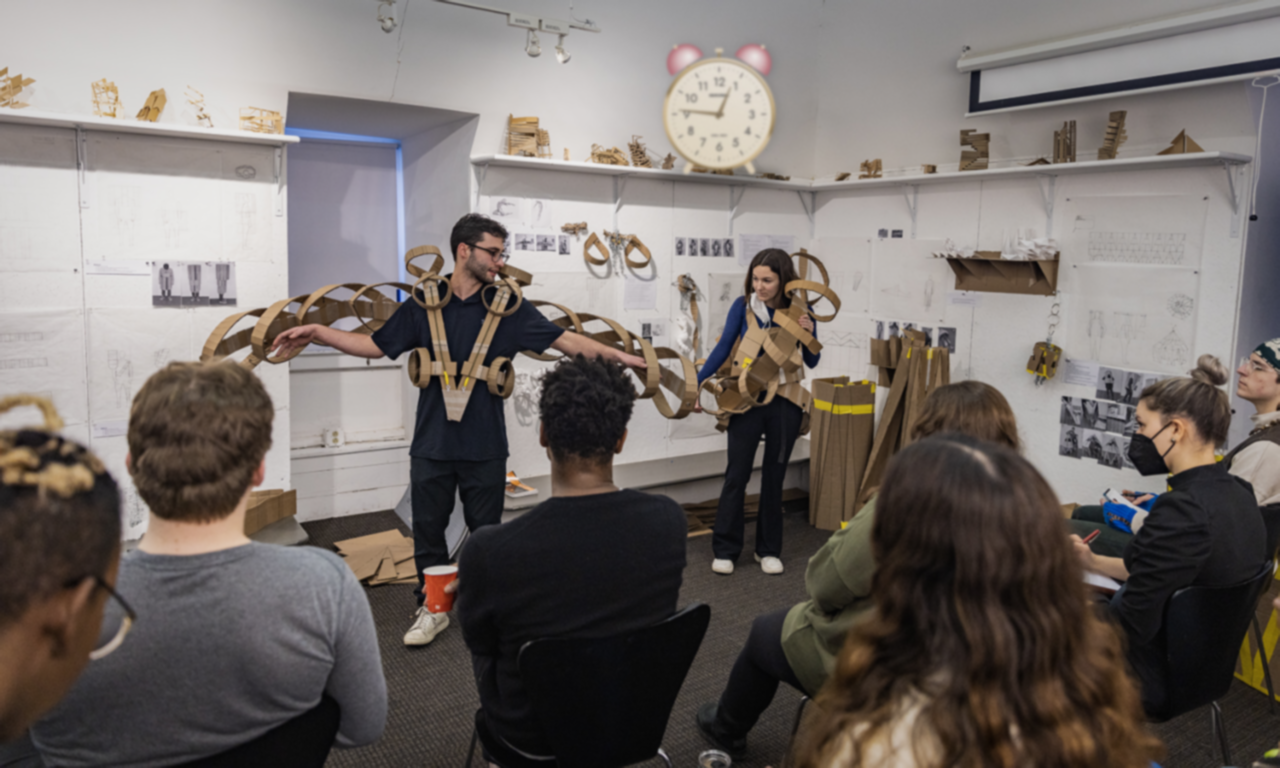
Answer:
12:46
